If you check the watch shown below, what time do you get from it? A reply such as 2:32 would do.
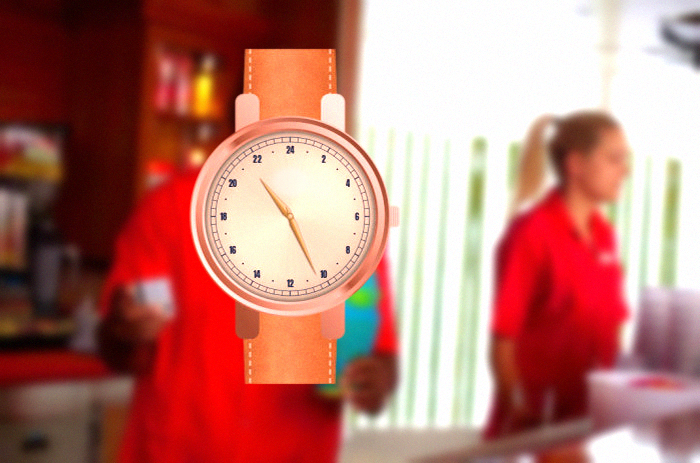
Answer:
21:26
